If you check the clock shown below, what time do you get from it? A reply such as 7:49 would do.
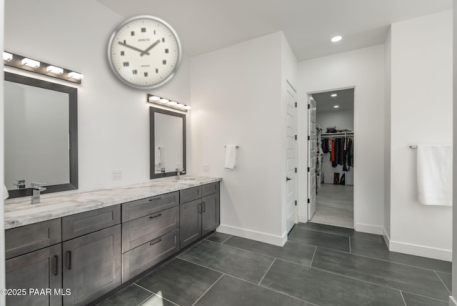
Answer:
1:49
